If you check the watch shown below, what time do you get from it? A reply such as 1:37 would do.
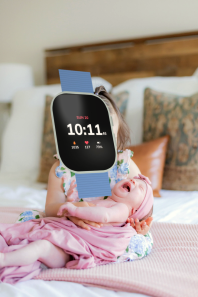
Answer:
10:11
